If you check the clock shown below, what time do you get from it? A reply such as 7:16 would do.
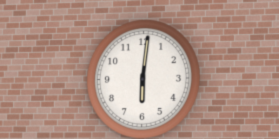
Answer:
6:01
